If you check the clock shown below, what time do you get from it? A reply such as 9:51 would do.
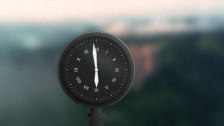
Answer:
5:59
